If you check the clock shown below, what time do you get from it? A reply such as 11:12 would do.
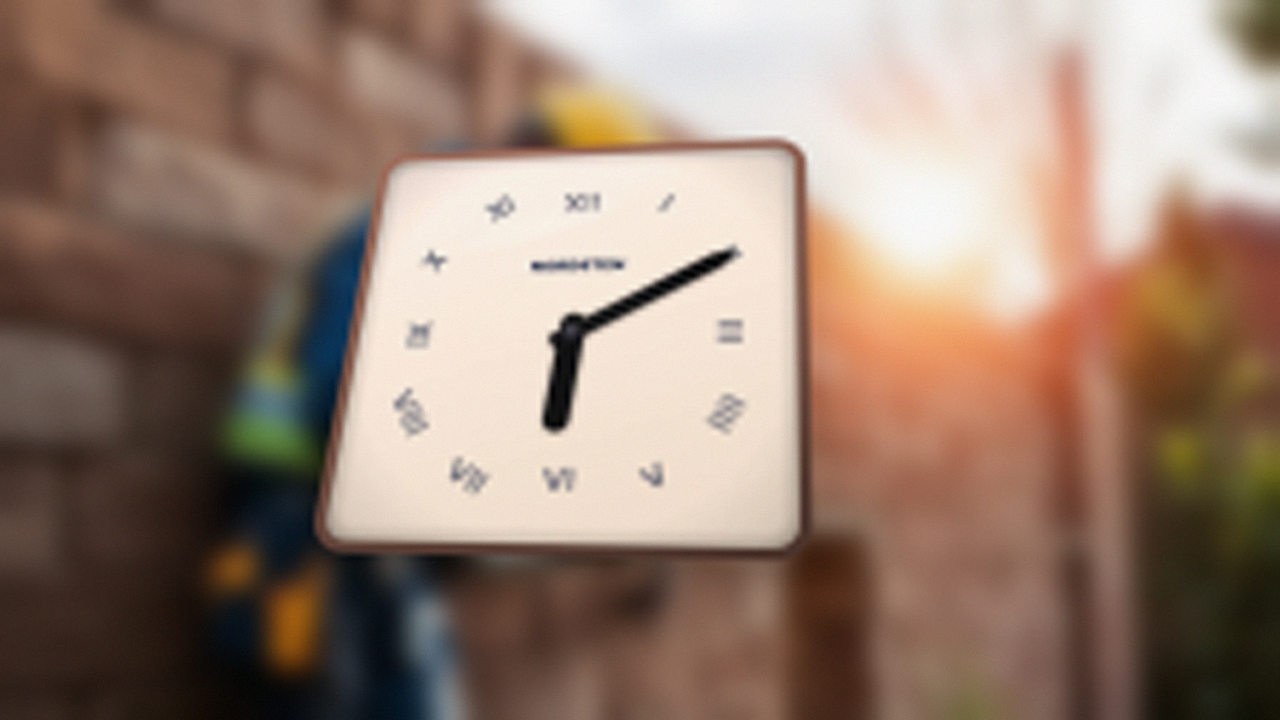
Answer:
6:10
